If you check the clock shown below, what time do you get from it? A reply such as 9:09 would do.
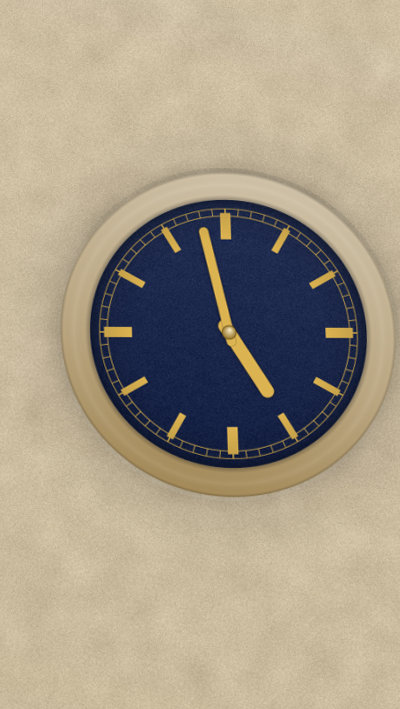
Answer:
4:58
